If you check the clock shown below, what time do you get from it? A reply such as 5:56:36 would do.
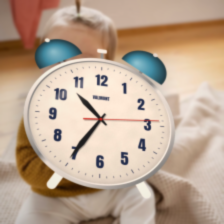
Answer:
10:35:14
